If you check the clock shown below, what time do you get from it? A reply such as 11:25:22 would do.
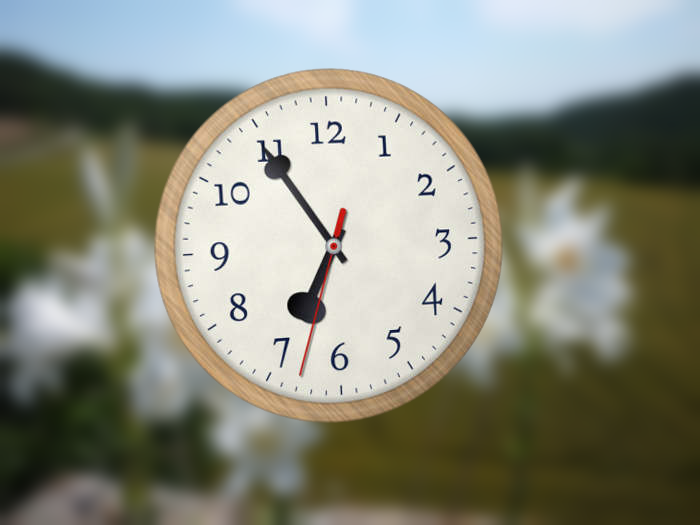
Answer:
6:54:33
